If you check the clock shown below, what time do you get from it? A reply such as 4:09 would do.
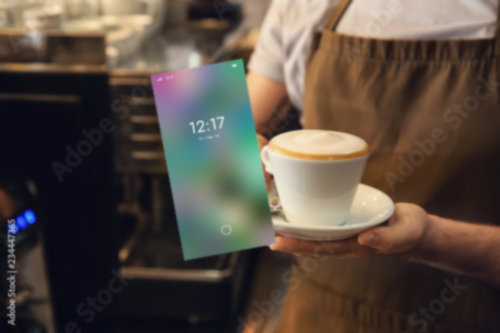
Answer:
12:17
